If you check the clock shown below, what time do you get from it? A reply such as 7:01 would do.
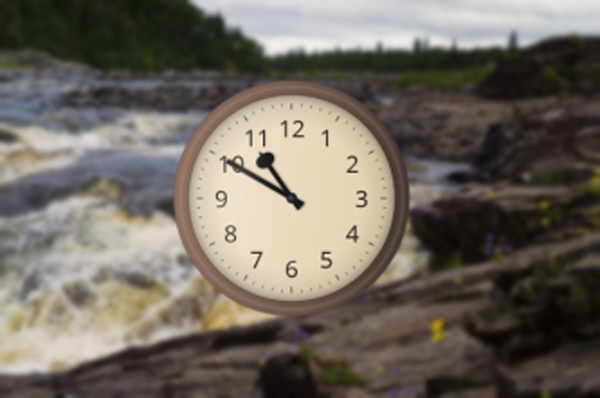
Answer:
10:50
